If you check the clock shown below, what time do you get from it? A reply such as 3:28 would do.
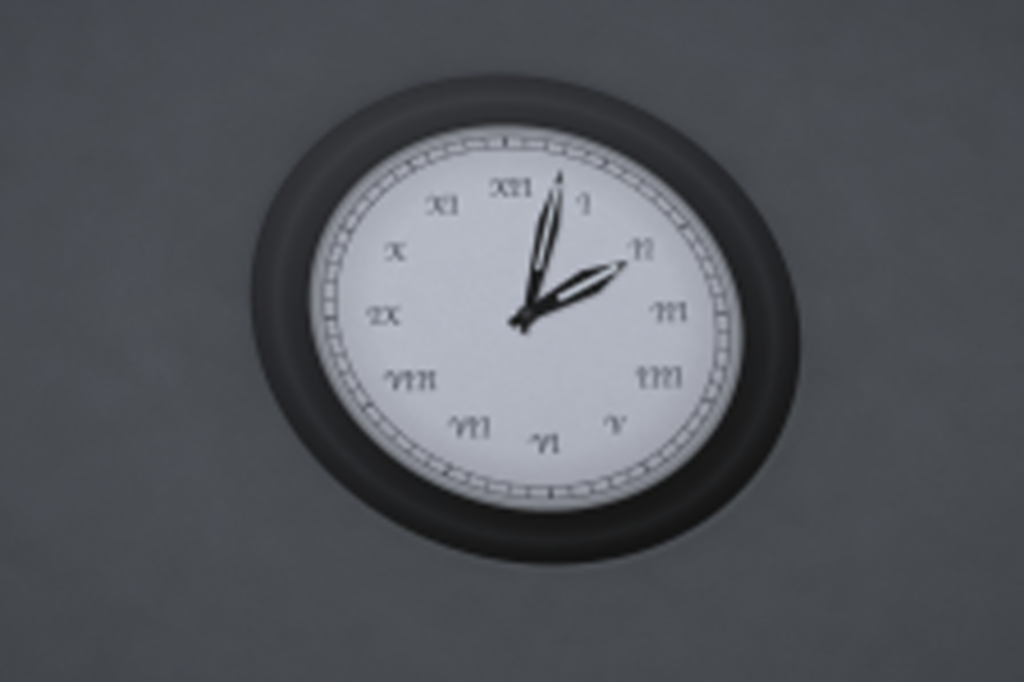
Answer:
2:03
